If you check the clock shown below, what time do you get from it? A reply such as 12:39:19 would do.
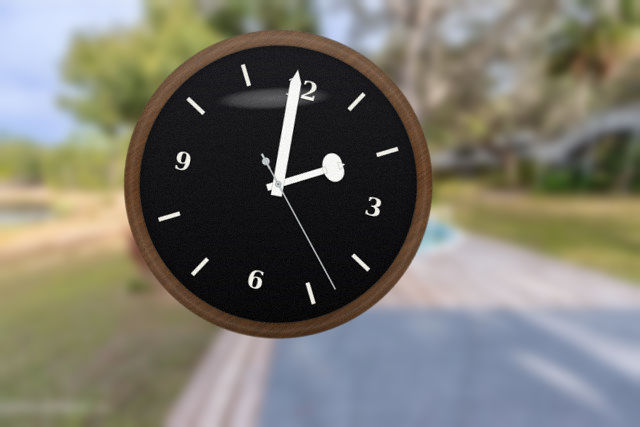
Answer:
1:59:23
